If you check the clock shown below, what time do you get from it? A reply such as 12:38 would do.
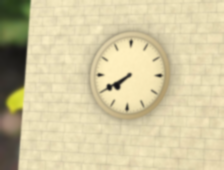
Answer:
7:40
